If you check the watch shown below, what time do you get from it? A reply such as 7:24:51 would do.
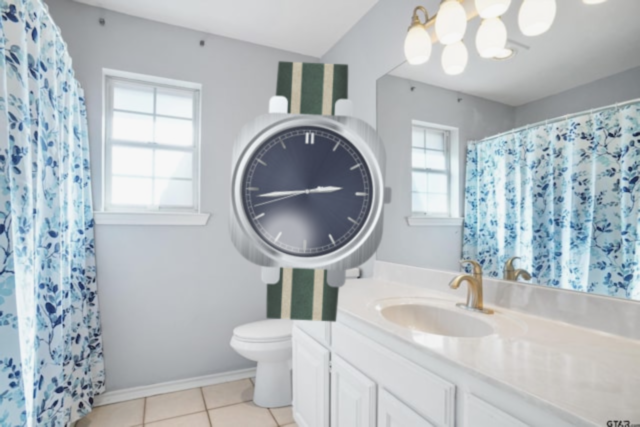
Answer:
2:43:42
